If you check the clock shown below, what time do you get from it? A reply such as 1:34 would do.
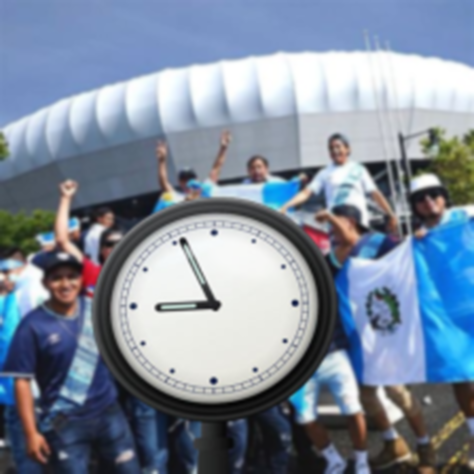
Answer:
8:56
